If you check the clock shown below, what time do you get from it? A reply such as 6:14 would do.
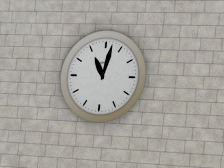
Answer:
11:02
